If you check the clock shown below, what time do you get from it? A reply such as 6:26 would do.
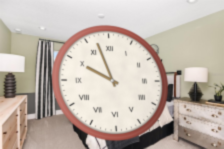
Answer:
9:57
